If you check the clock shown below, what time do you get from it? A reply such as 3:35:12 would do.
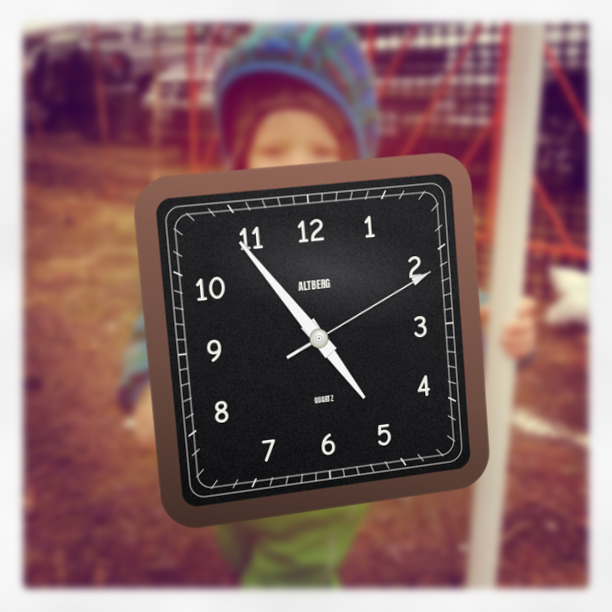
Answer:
4:54:11
